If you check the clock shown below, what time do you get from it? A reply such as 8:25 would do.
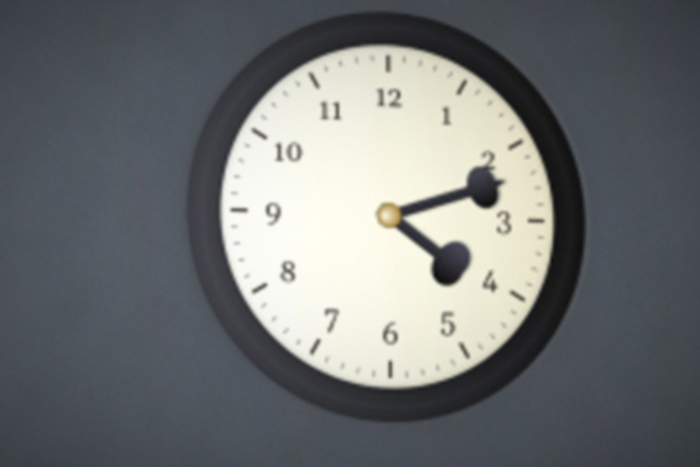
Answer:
4:12
